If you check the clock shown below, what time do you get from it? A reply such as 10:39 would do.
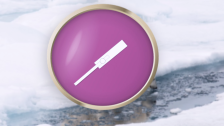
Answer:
1:38
